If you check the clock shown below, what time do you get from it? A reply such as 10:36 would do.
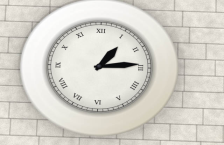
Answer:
1:14
